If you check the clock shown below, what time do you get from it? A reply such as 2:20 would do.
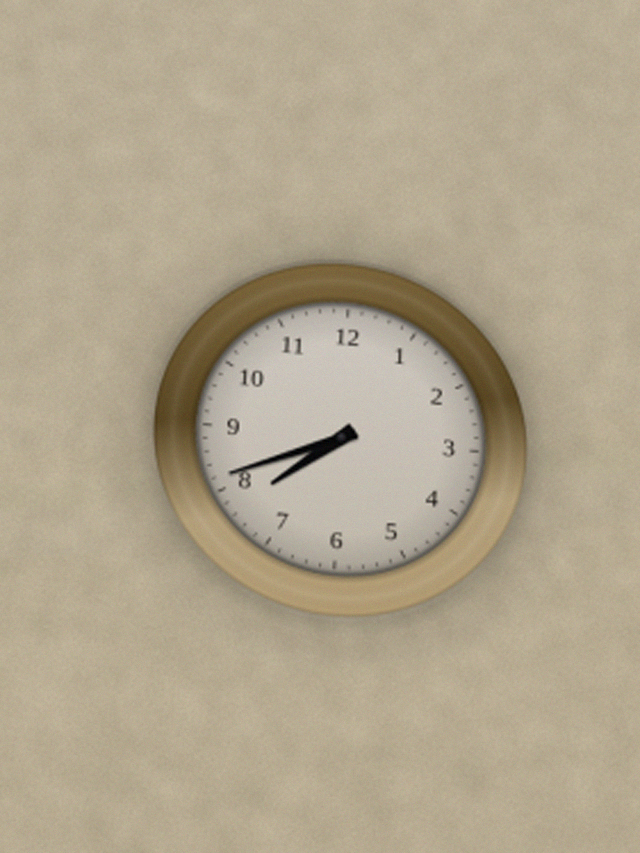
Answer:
7:41
